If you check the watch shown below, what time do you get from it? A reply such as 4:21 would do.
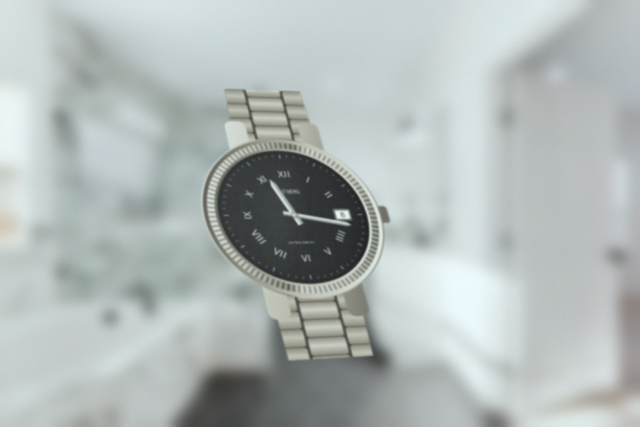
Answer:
11:17
